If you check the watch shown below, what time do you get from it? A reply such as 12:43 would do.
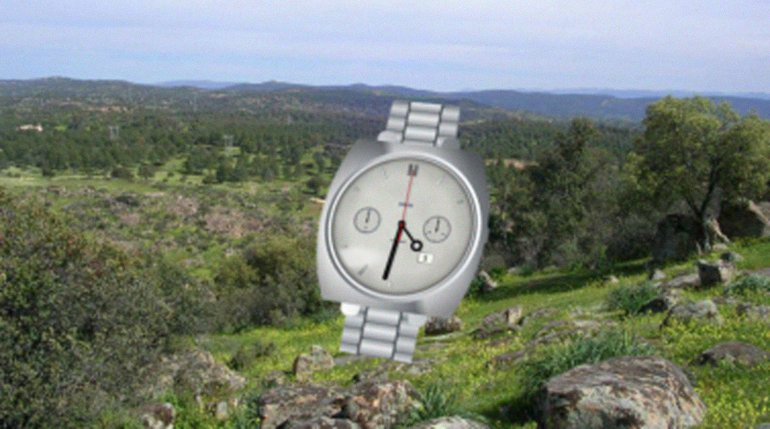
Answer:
4:31
